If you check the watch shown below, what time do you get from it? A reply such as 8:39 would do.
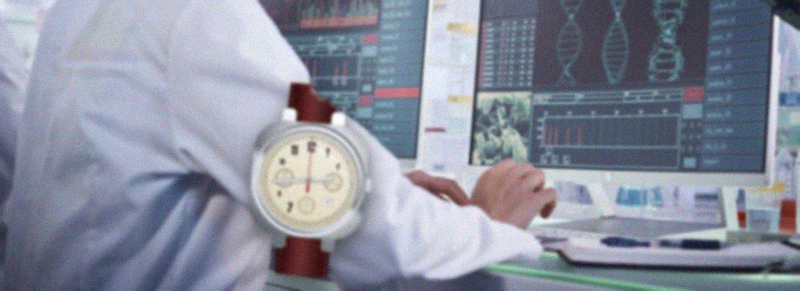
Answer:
2:44
